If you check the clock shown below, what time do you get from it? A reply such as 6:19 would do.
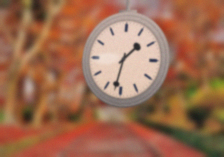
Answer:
1:32
